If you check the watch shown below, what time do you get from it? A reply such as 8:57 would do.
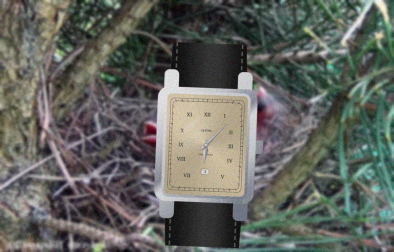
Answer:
6:07
